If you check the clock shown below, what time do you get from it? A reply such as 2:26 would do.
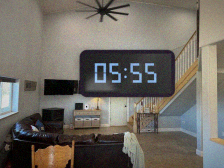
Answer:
5:55
